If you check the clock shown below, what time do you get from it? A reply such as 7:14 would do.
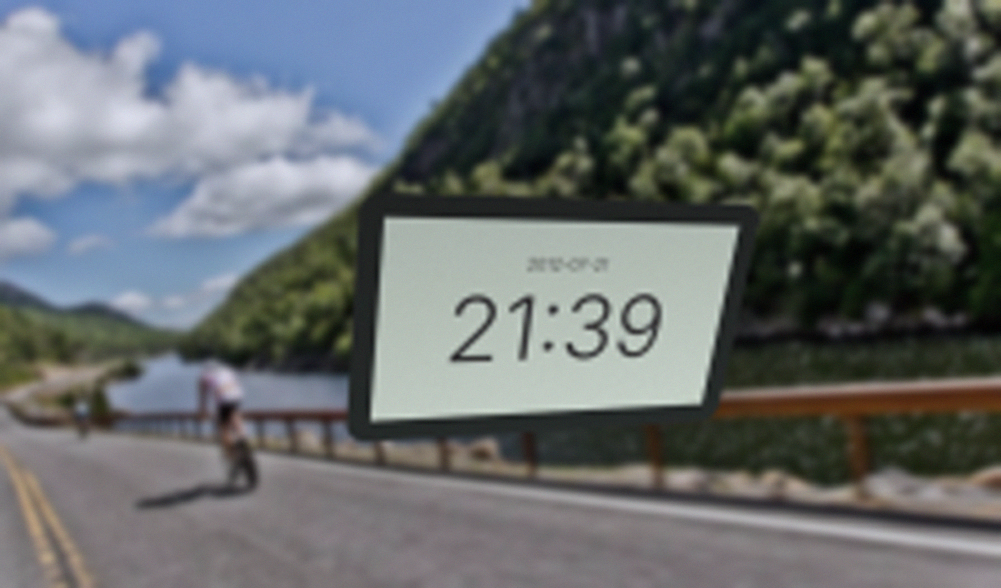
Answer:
21:39
